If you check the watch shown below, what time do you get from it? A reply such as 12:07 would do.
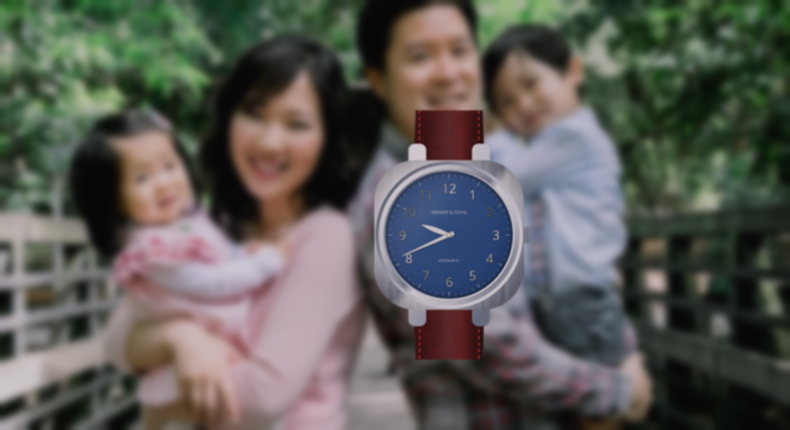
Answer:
9:41
